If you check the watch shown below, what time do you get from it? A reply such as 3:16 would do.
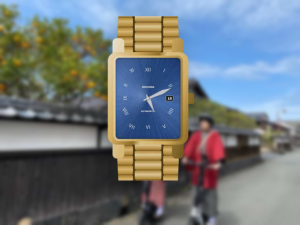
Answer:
5:11
